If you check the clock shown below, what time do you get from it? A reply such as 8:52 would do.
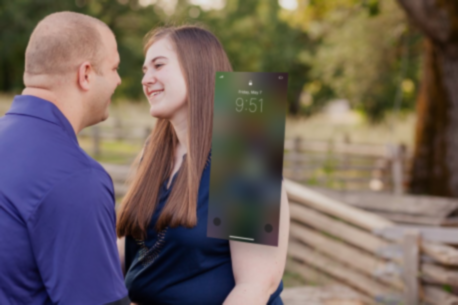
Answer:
9:51
